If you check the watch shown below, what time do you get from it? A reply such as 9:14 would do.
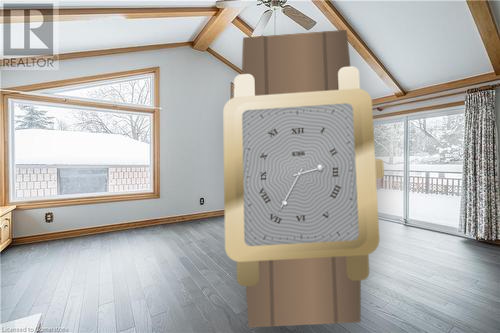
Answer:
2:35
